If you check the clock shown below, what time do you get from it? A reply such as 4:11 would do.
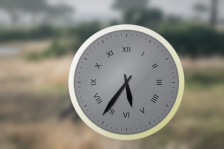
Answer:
5:36
